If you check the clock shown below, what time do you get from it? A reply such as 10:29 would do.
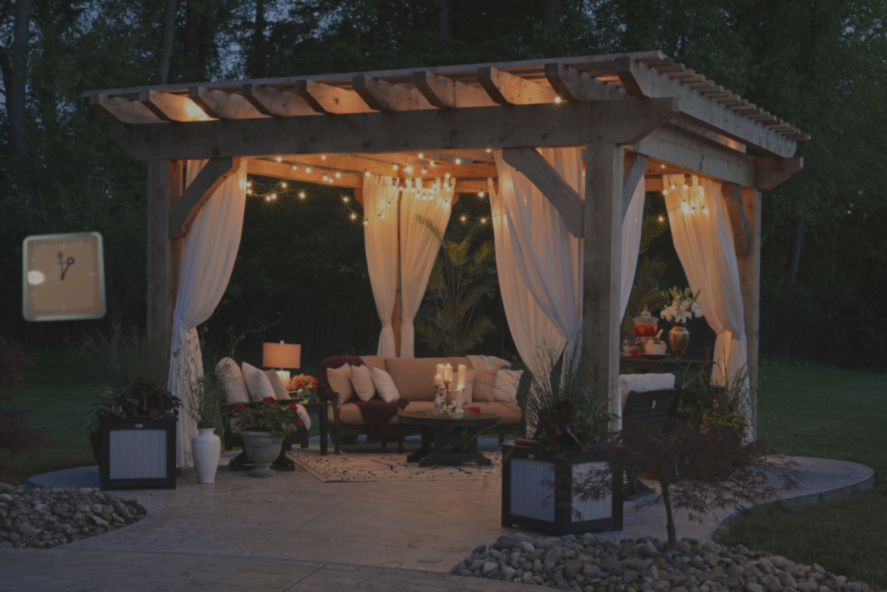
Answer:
12:59
